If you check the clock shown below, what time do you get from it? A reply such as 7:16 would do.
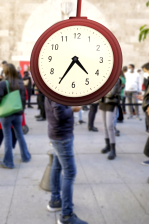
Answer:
4:35
